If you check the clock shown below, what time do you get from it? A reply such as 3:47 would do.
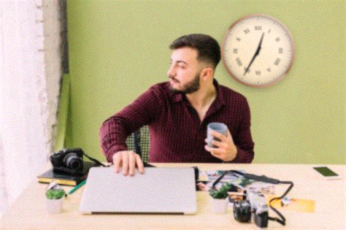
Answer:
12:35
